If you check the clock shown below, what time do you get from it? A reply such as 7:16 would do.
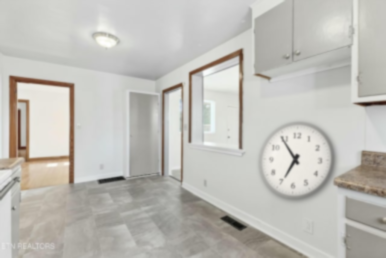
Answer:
6:54
